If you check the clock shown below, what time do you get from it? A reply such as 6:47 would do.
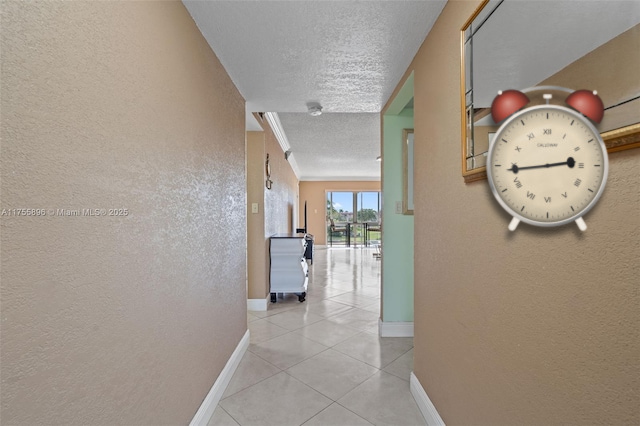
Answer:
2:44
